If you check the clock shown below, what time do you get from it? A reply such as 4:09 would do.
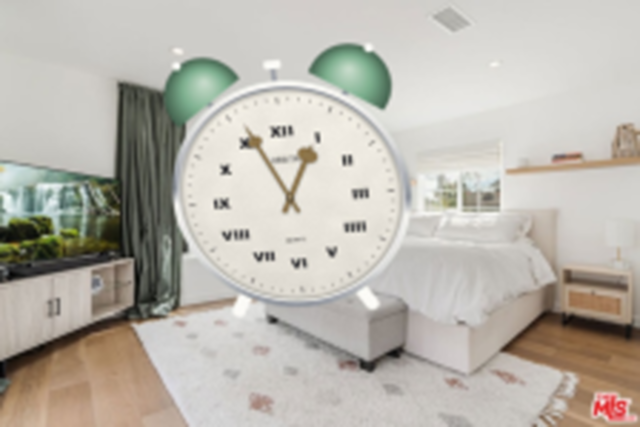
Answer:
12:56
